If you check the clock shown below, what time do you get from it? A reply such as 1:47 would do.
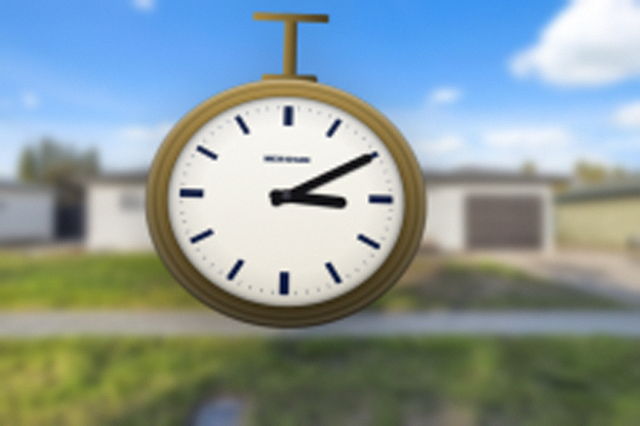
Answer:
3:10
